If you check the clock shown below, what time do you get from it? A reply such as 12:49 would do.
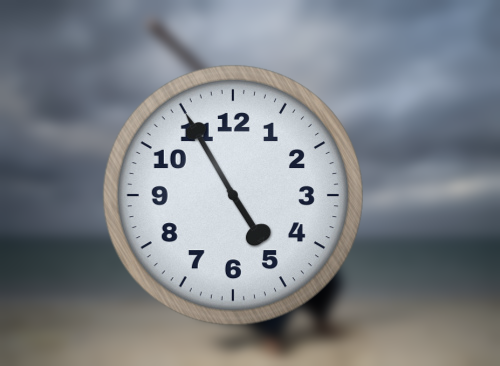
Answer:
4:55
